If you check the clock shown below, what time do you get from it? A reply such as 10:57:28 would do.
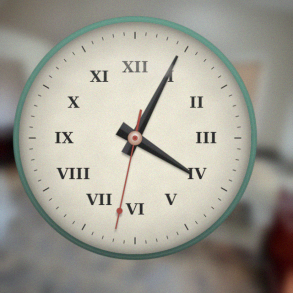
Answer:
4:04:32
